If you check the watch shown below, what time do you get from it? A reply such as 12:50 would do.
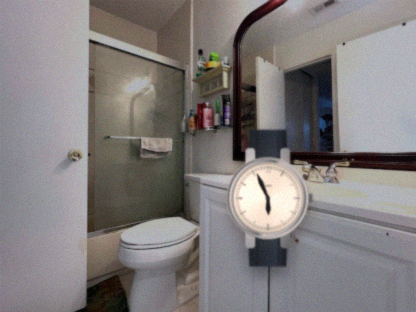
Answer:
5:56
